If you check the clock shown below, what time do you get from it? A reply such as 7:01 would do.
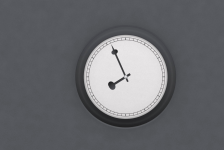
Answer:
7:56
